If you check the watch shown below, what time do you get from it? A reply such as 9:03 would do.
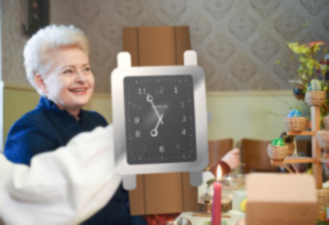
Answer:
6:56
